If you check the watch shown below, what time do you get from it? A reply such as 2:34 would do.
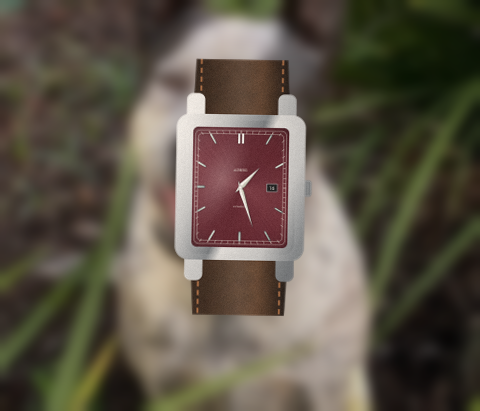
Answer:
1:27
